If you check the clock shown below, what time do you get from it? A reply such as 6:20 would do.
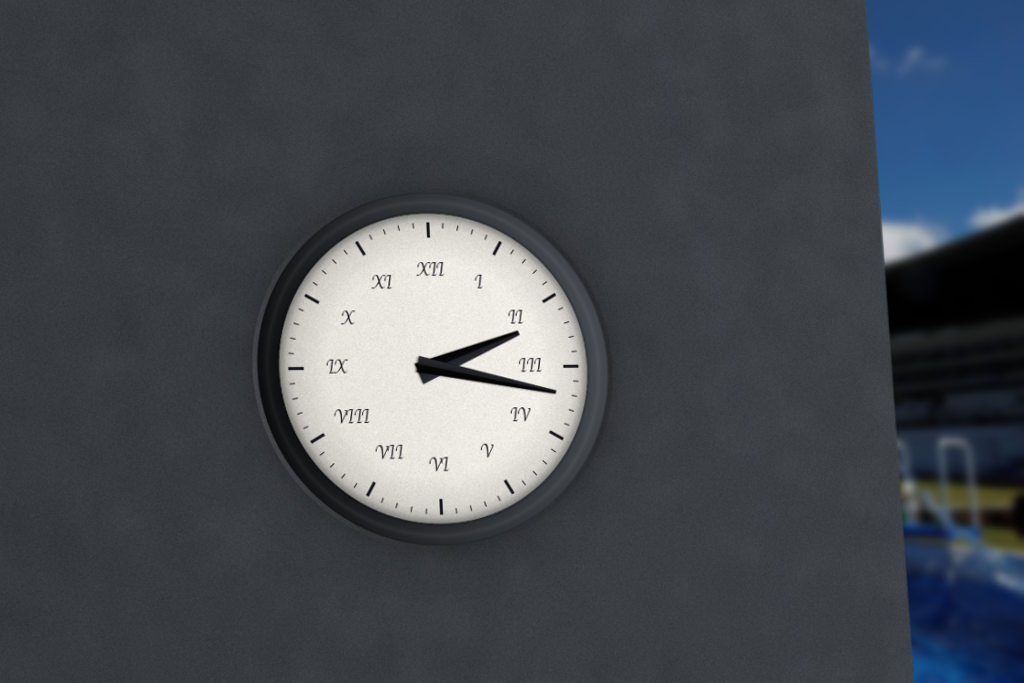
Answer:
2:17
